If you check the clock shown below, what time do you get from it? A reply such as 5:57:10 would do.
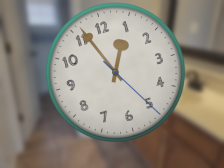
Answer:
12:56:25
